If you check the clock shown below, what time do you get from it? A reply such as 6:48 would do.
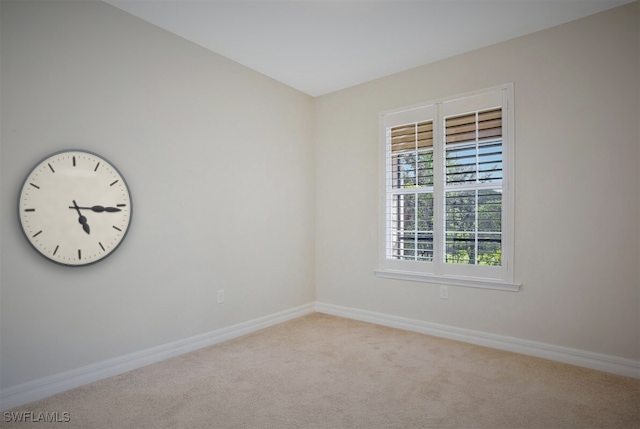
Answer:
5:16
